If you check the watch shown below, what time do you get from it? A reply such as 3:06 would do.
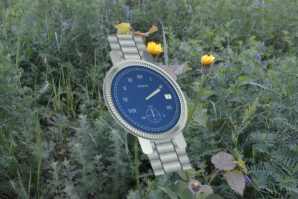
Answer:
2:10
